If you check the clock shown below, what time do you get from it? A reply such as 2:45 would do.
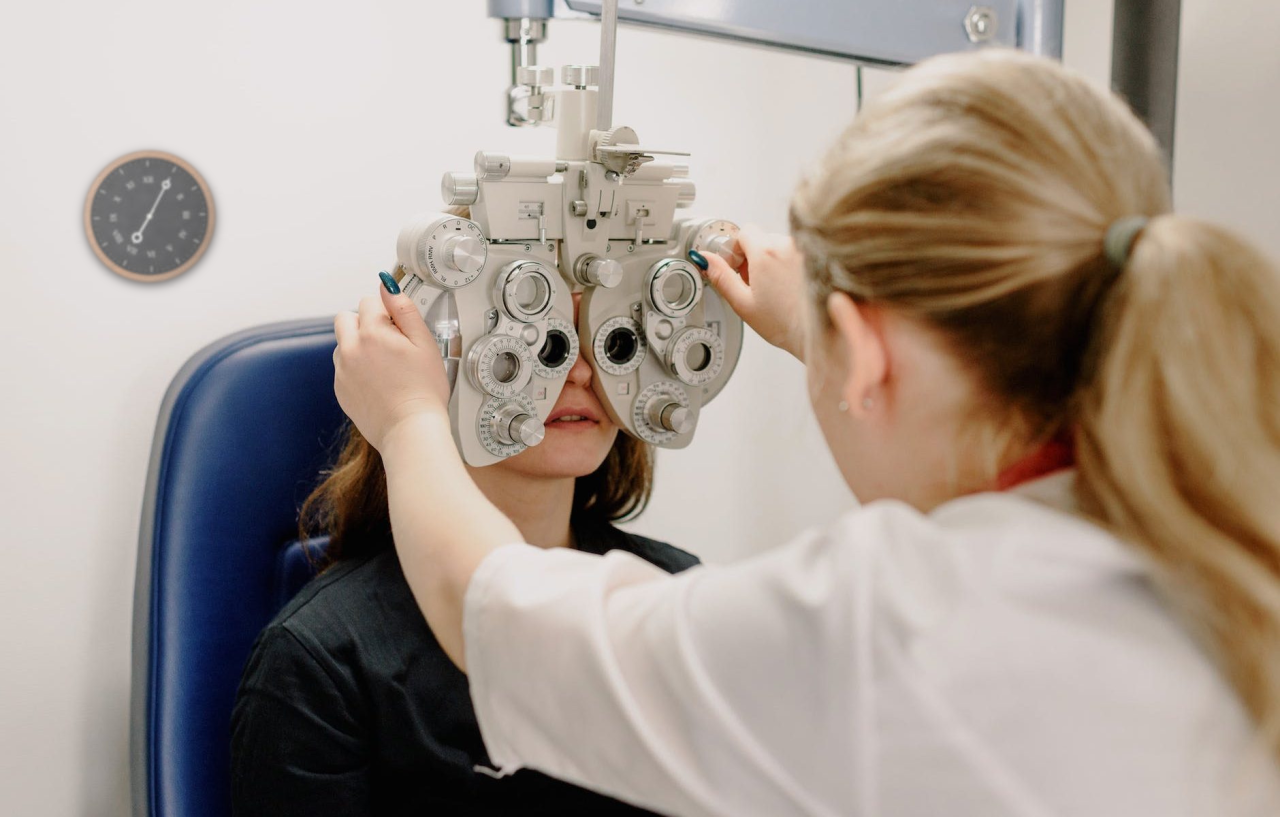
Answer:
7:05
